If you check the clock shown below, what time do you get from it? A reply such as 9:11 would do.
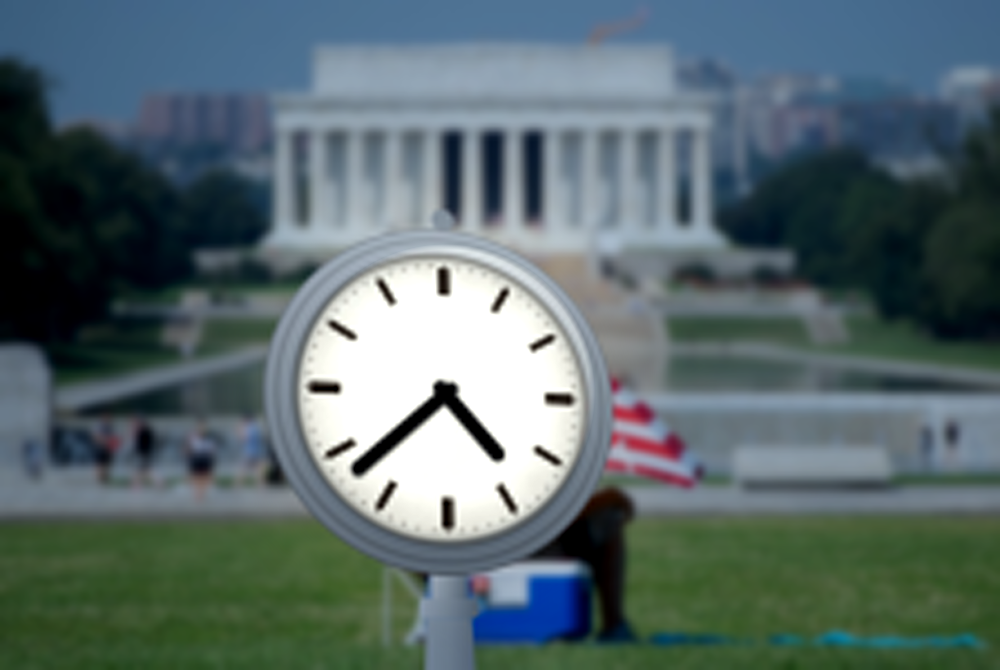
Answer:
4:38
